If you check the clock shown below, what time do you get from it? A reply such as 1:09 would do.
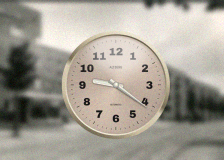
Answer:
9:21
